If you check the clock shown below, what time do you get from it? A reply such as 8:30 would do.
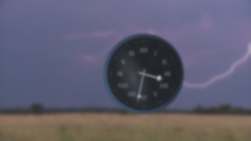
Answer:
3:32
